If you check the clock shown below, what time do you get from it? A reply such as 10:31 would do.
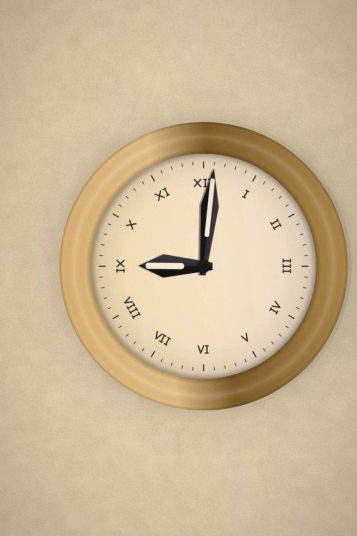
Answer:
9:01
